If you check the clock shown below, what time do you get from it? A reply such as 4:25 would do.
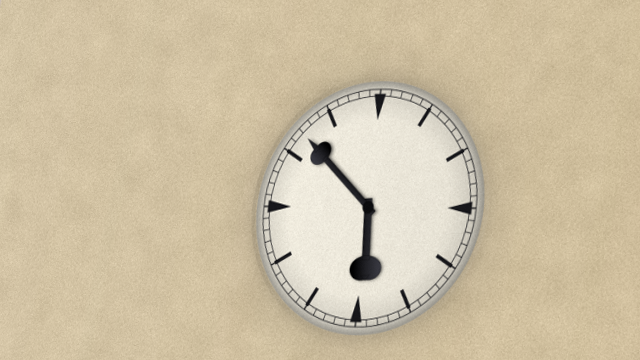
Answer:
5:52
